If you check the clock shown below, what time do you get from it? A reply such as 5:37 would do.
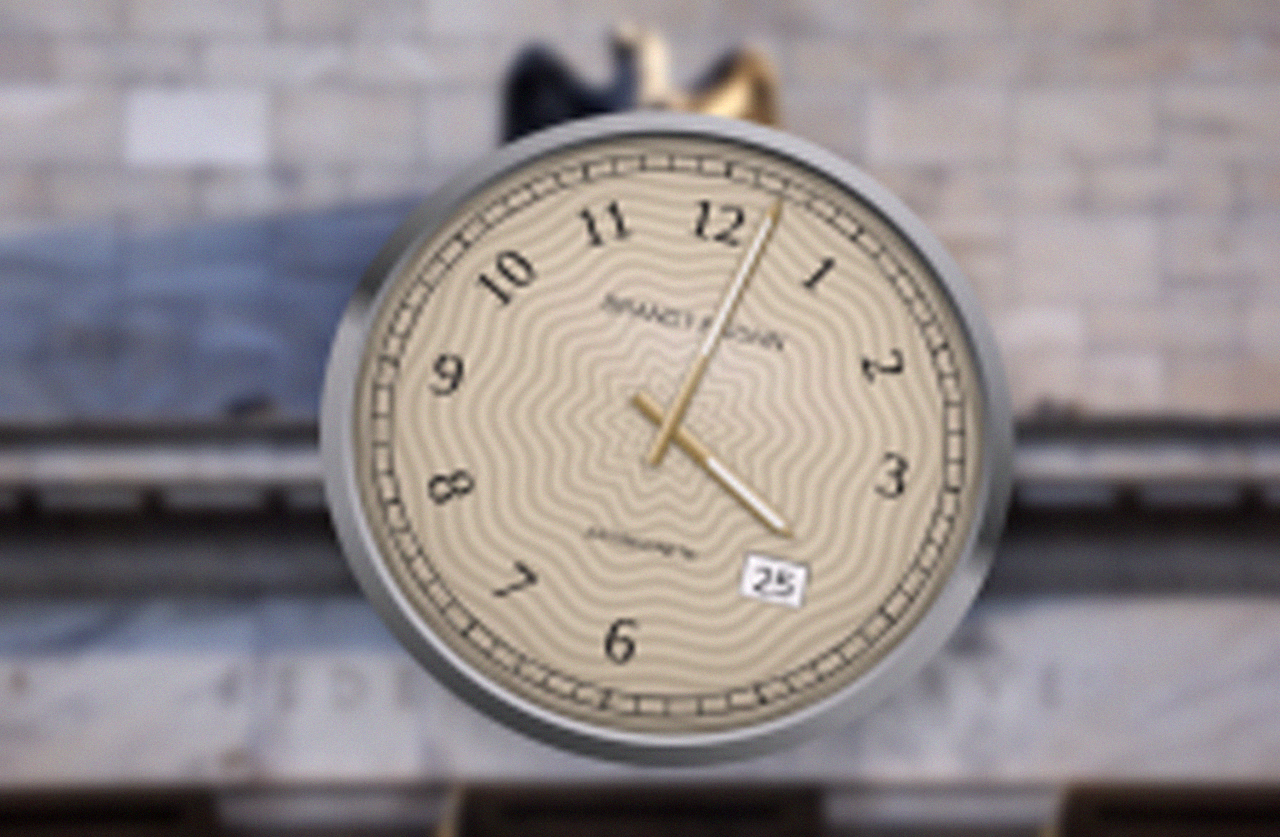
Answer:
4:02
